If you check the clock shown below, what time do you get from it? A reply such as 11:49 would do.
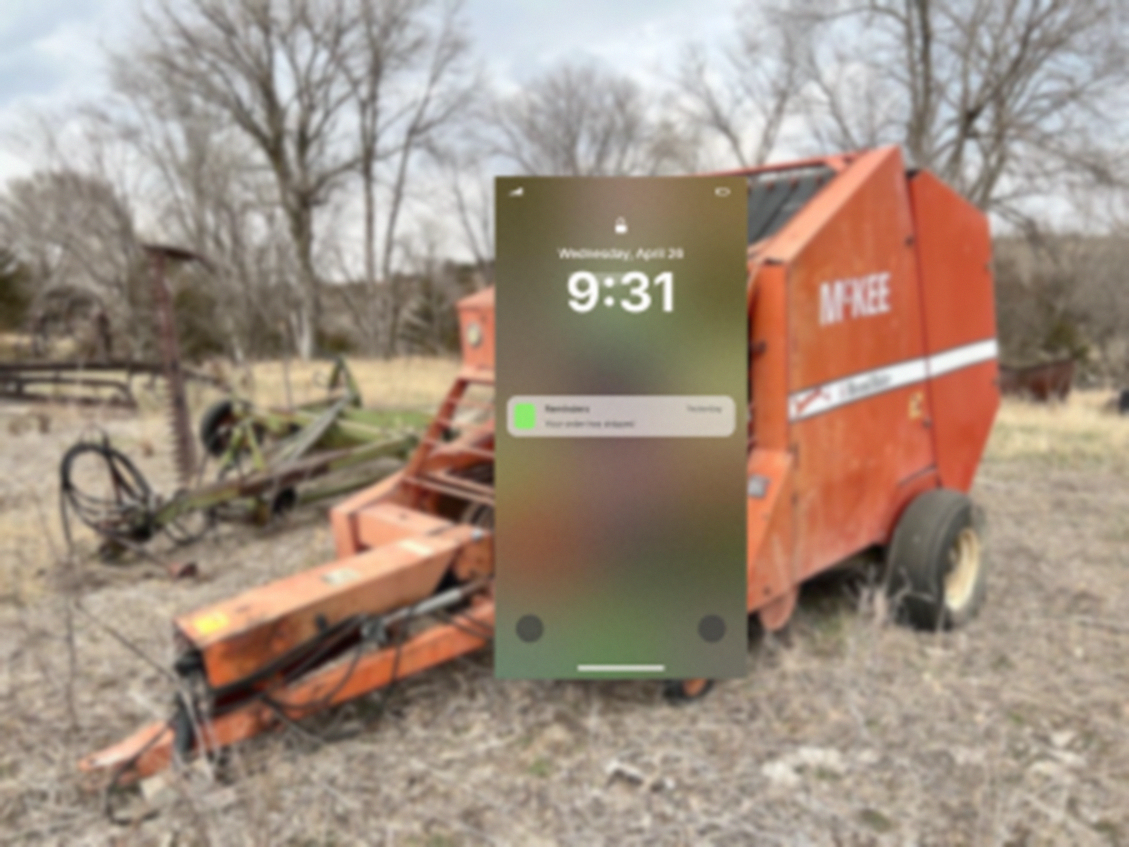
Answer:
9:31
